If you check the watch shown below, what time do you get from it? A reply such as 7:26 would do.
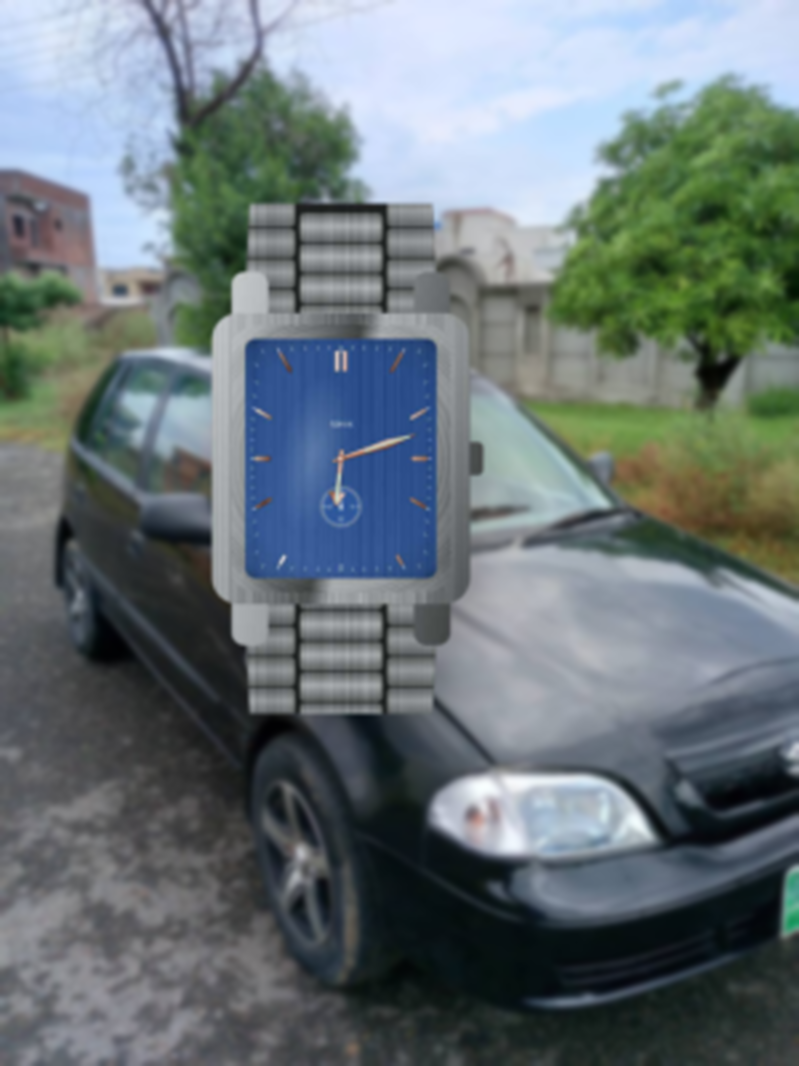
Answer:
6:12
